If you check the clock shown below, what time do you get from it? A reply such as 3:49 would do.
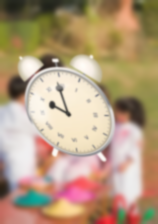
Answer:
9:59
